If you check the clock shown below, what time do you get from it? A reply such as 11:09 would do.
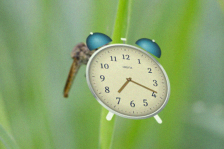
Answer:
7:19
